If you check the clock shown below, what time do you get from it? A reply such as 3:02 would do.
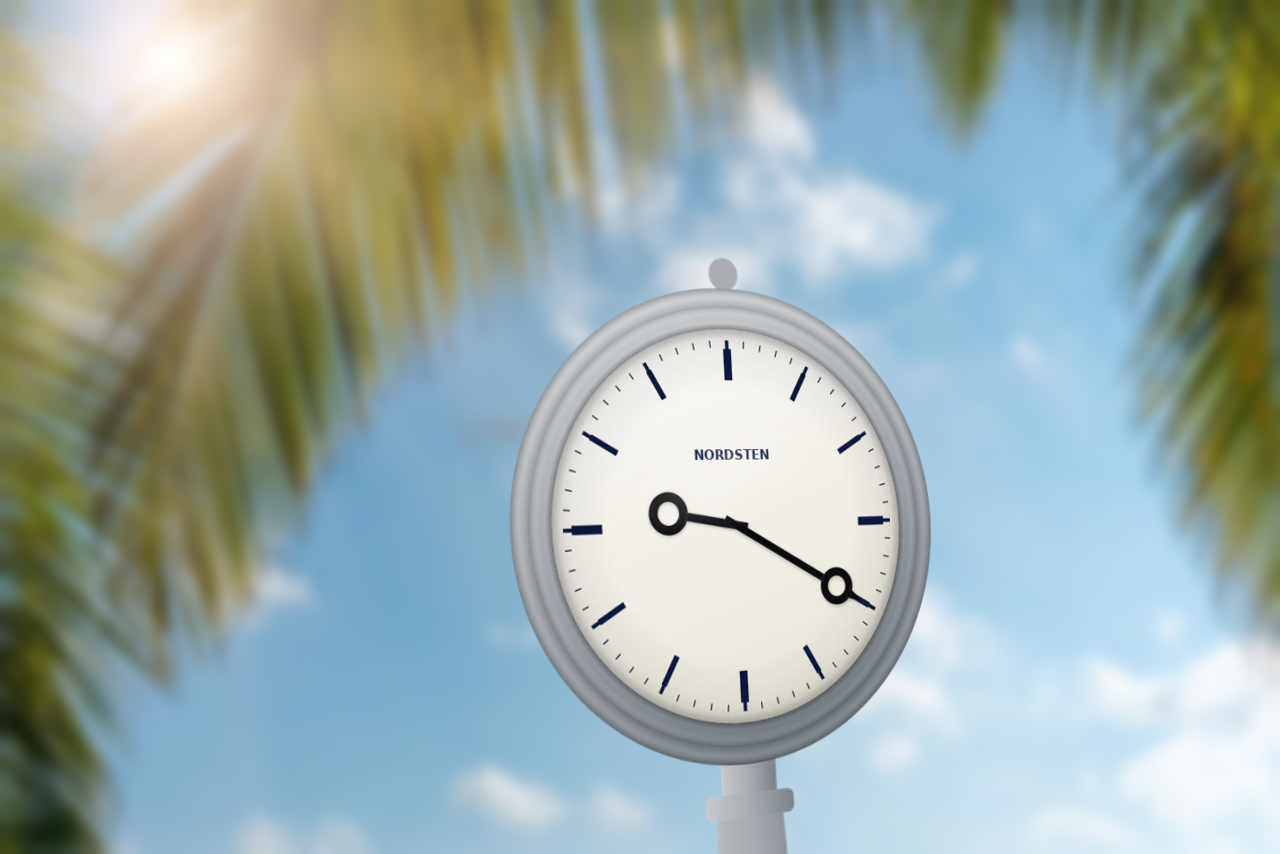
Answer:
9:20
